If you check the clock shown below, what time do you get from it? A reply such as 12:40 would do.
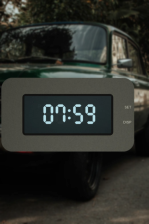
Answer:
7:59
